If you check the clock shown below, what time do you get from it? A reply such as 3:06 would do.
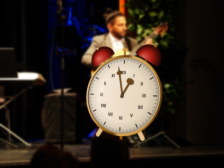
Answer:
12:58
